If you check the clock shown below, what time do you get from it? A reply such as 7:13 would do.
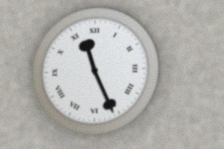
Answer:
11:26
